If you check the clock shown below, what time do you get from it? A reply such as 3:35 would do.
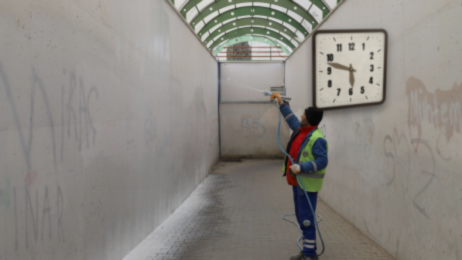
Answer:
5:48
